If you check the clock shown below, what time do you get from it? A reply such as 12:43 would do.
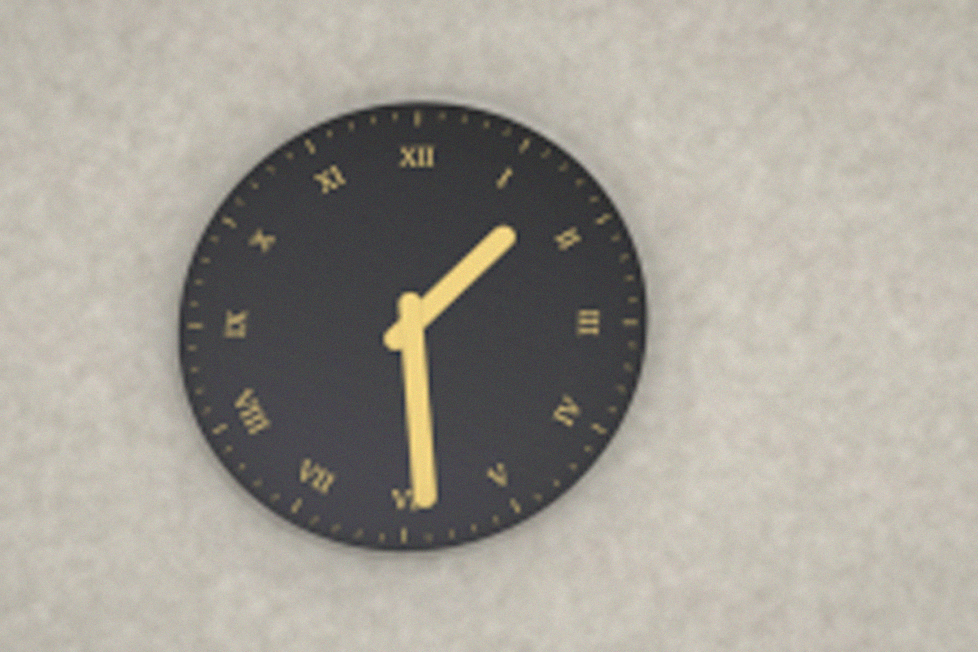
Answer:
1:29
